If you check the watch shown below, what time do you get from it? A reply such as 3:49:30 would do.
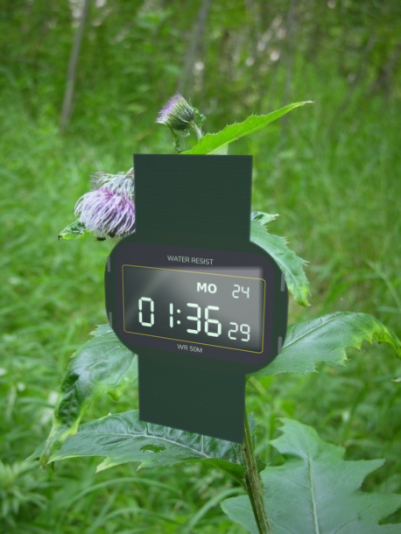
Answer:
1:36:29
